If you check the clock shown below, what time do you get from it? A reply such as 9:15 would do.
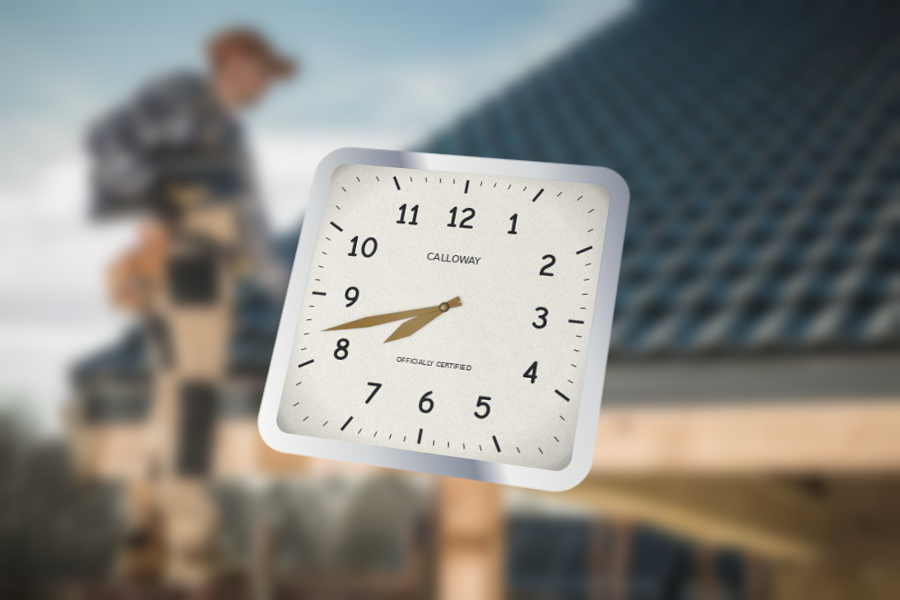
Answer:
7:42
